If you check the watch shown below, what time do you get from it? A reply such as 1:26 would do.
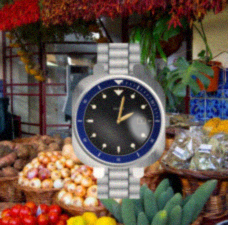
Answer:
2:02
